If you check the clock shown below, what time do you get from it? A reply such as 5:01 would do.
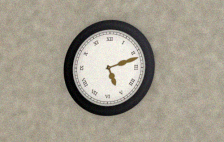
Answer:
5:12
